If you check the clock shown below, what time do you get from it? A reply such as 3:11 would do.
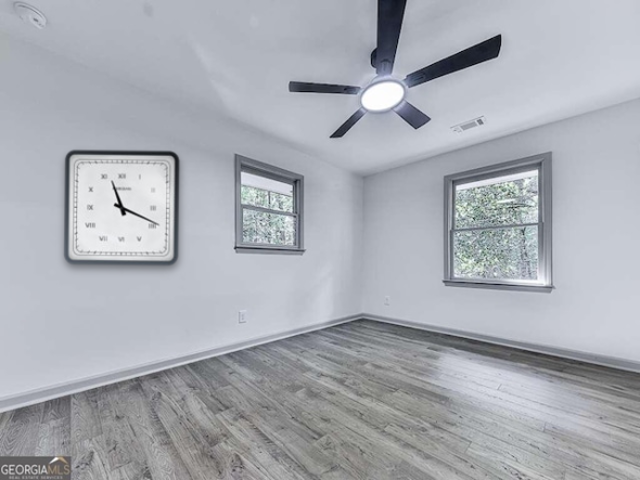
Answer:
11:19
